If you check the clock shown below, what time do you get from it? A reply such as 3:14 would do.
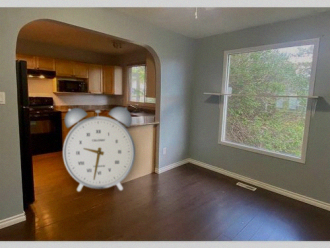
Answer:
9:32
